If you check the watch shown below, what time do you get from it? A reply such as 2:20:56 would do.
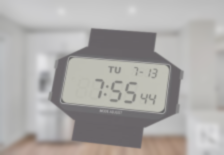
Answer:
7:55:44
